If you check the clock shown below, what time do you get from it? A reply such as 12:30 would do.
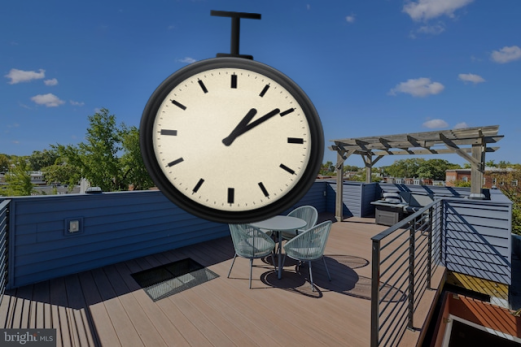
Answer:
1:09
